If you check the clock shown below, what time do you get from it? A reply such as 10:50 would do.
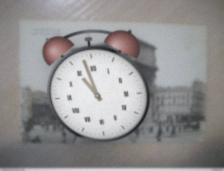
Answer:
10:58
